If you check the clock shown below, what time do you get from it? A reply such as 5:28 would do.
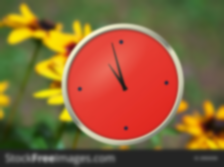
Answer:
10:58
